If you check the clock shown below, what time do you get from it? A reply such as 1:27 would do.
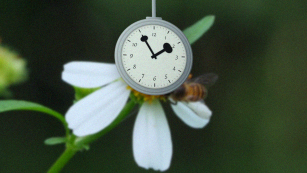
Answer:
1:55
